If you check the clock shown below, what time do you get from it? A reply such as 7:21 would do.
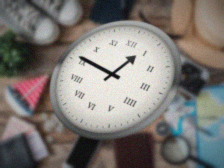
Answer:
12:46
